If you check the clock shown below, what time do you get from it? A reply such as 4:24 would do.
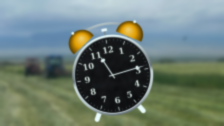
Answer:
11:14
